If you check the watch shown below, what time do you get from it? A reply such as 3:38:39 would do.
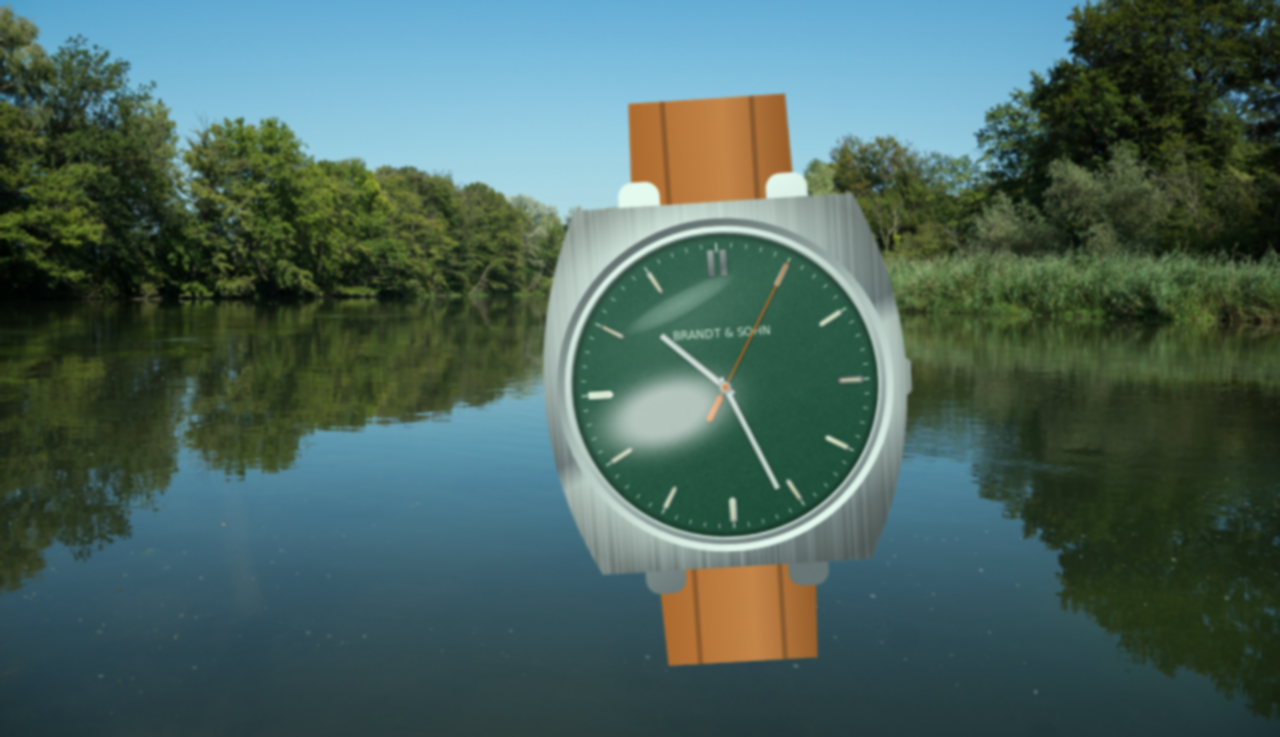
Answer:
10:26:05
